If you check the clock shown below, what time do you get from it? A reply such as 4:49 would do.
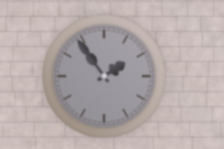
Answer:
1:54
